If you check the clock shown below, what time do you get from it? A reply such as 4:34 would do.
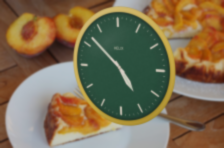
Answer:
4:52
